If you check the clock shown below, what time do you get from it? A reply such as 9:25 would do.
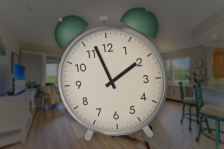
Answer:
1:57
